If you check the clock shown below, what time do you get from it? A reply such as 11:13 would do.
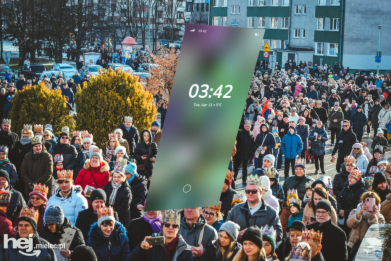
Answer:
3:42
